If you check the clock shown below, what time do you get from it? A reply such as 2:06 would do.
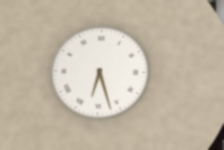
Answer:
6:27
